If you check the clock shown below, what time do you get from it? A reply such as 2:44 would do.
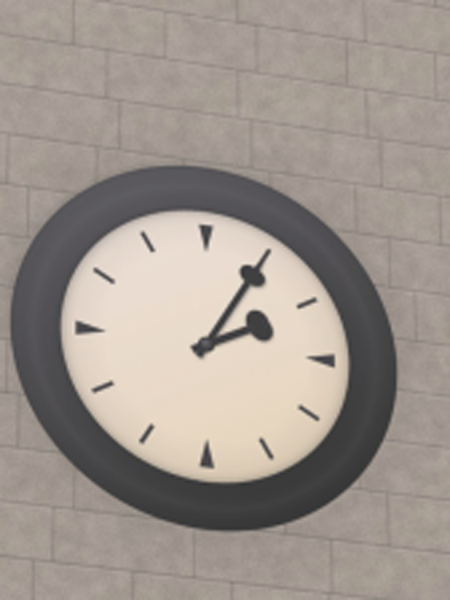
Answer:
2:05
